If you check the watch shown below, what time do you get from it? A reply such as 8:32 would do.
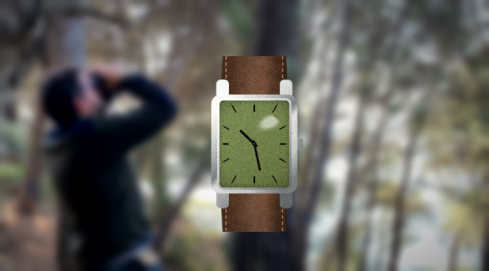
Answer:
10:28
